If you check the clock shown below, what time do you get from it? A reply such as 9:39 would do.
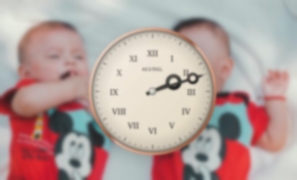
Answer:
2:12
